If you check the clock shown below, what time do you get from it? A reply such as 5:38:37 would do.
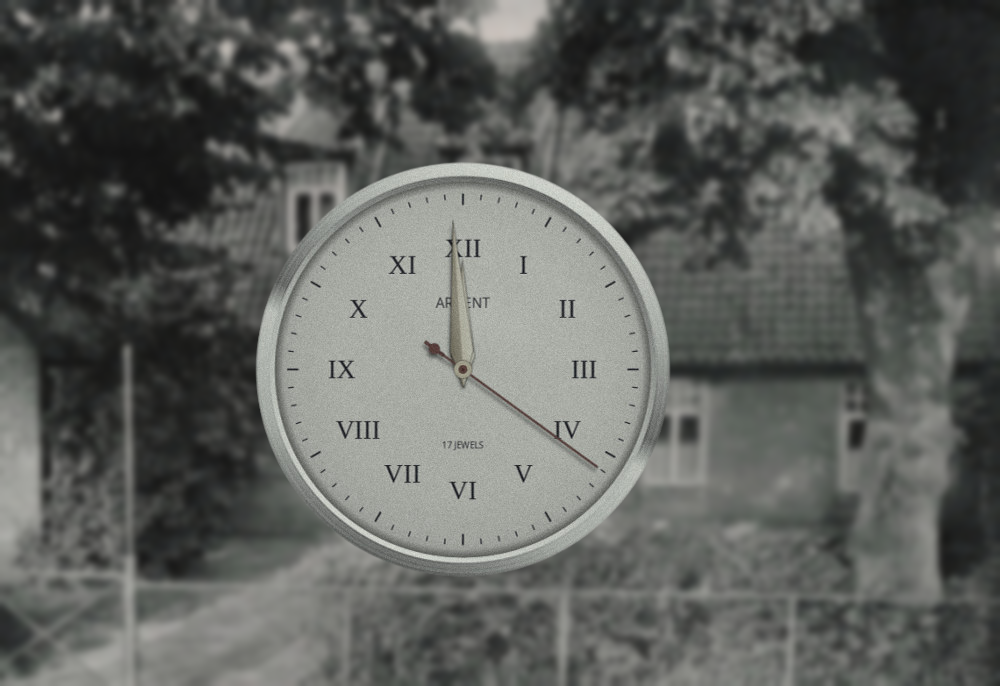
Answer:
11:59:21
